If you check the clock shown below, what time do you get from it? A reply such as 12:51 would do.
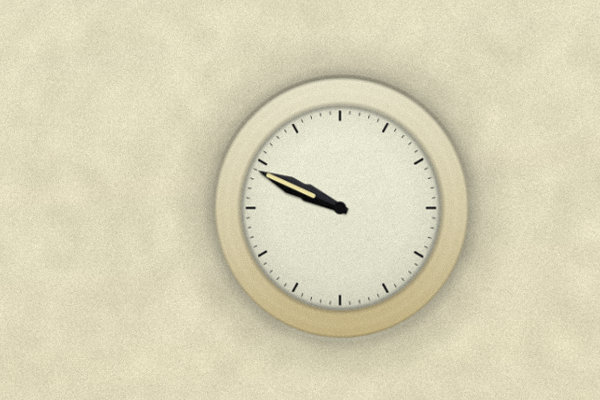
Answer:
9:49
